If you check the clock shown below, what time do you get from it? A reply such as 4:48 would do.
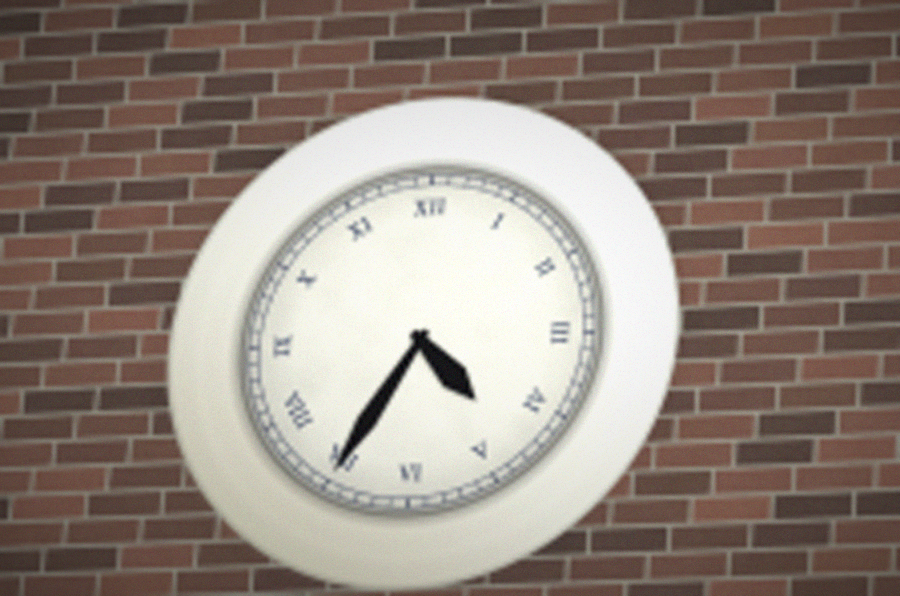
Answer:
4:35
